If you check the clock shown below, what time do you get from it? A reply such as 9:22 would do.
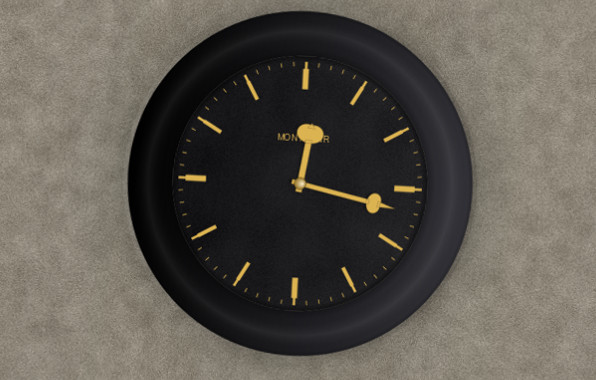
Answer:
12:17
